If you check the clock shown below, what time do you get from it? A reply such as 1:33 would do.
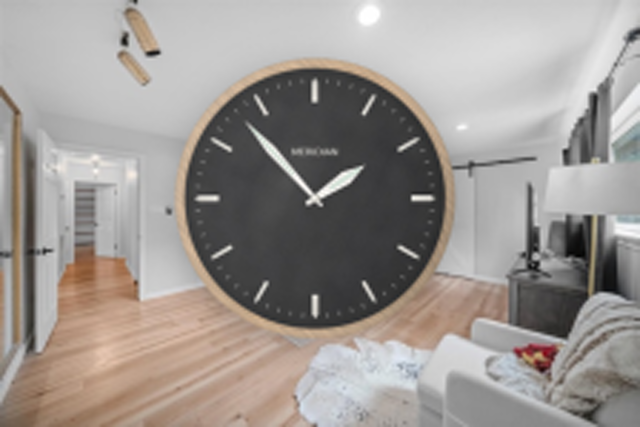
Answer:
1:53
